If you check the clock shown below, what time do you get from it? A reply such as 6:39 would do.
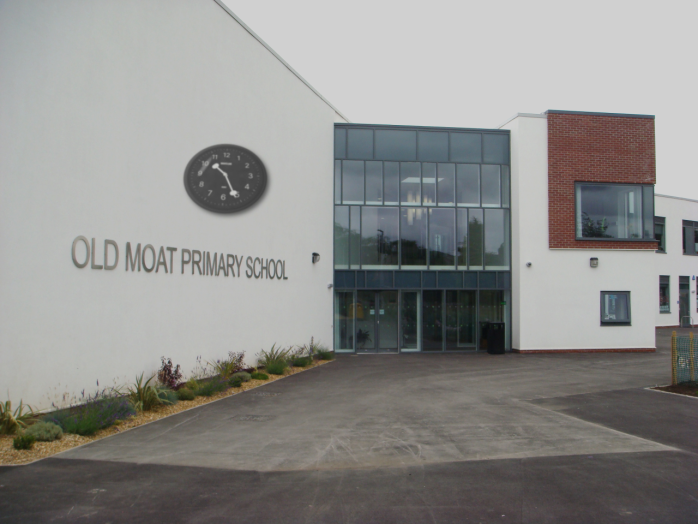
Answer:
10:26
